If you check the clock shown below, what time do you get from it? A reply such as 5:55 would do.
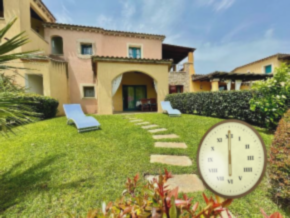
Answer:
6:00
